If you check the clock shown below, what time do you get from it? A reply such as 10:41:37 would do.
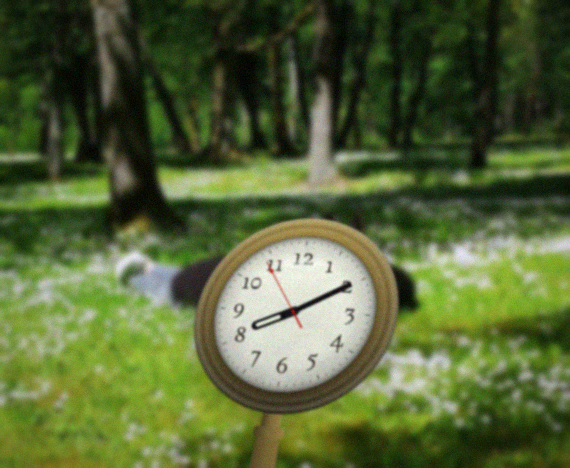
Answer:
8:09:54
